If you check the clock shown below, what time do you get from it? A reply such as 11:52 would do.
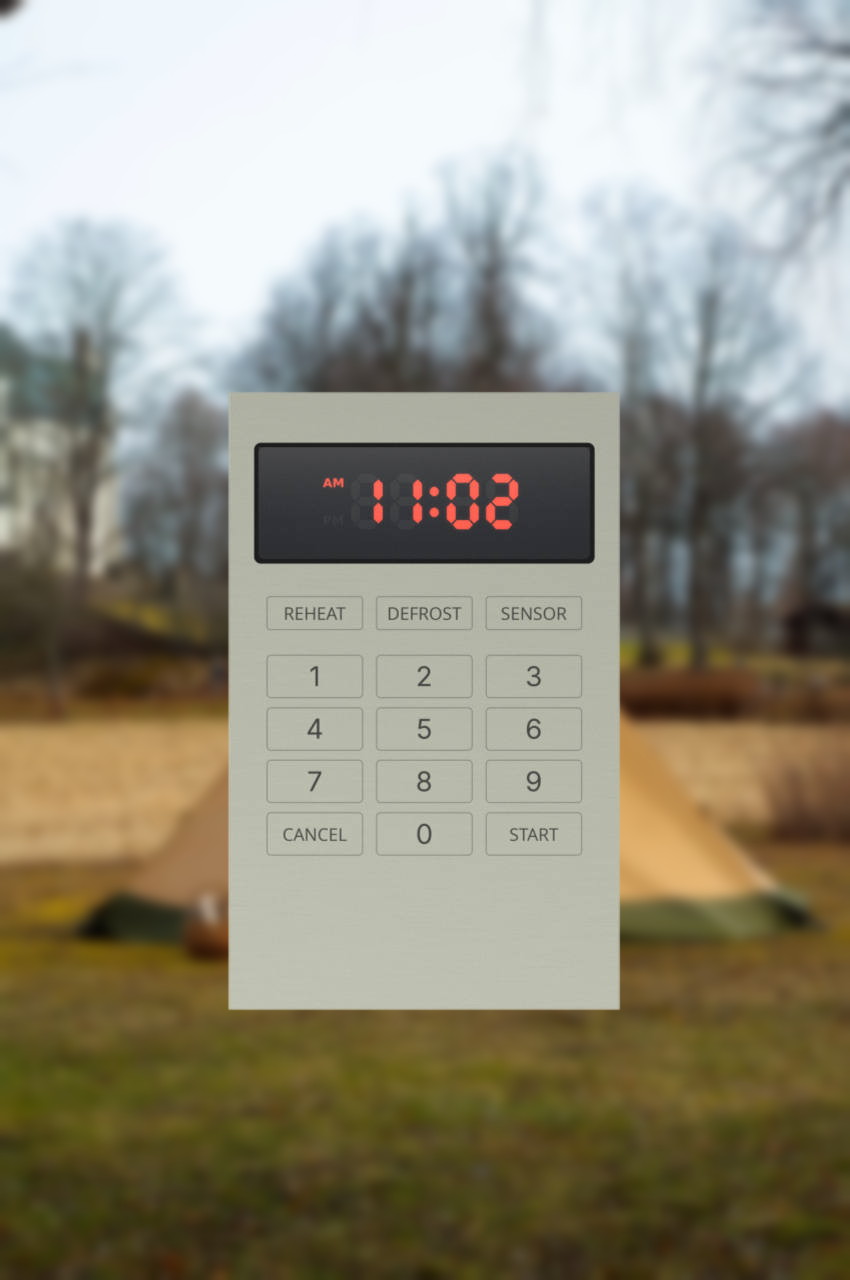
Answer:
11:02
